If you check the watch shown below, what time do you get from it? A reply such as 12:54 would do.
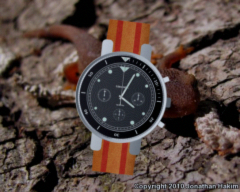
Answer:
4:04
